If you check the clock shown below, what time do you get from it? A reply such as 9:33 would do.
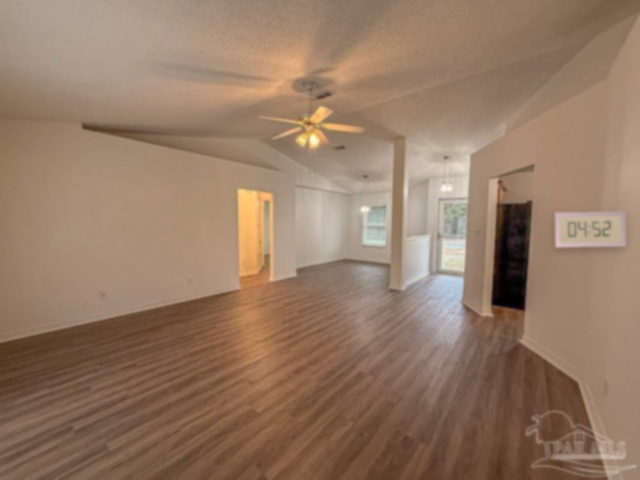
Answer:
4:52
